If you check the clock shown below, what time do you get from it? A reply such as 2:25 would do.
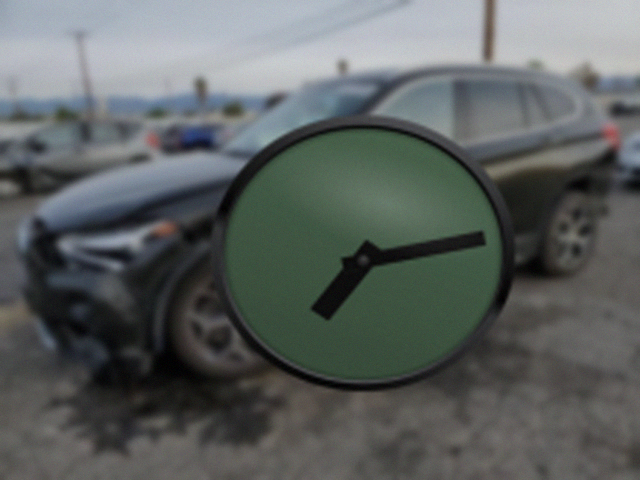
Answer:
7:13
